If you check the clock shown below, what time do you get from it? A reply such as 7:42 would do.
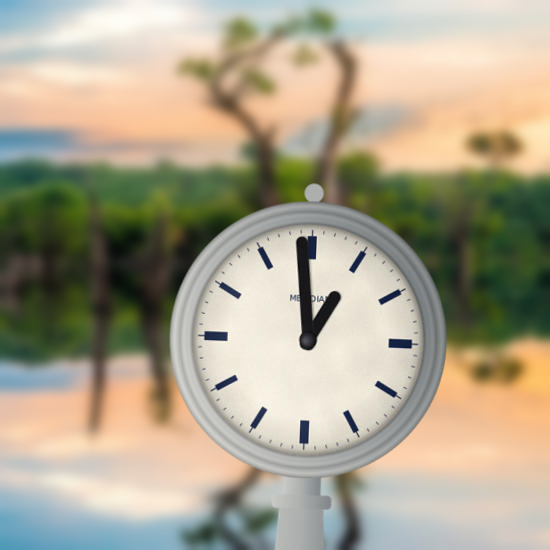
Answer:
12:59
